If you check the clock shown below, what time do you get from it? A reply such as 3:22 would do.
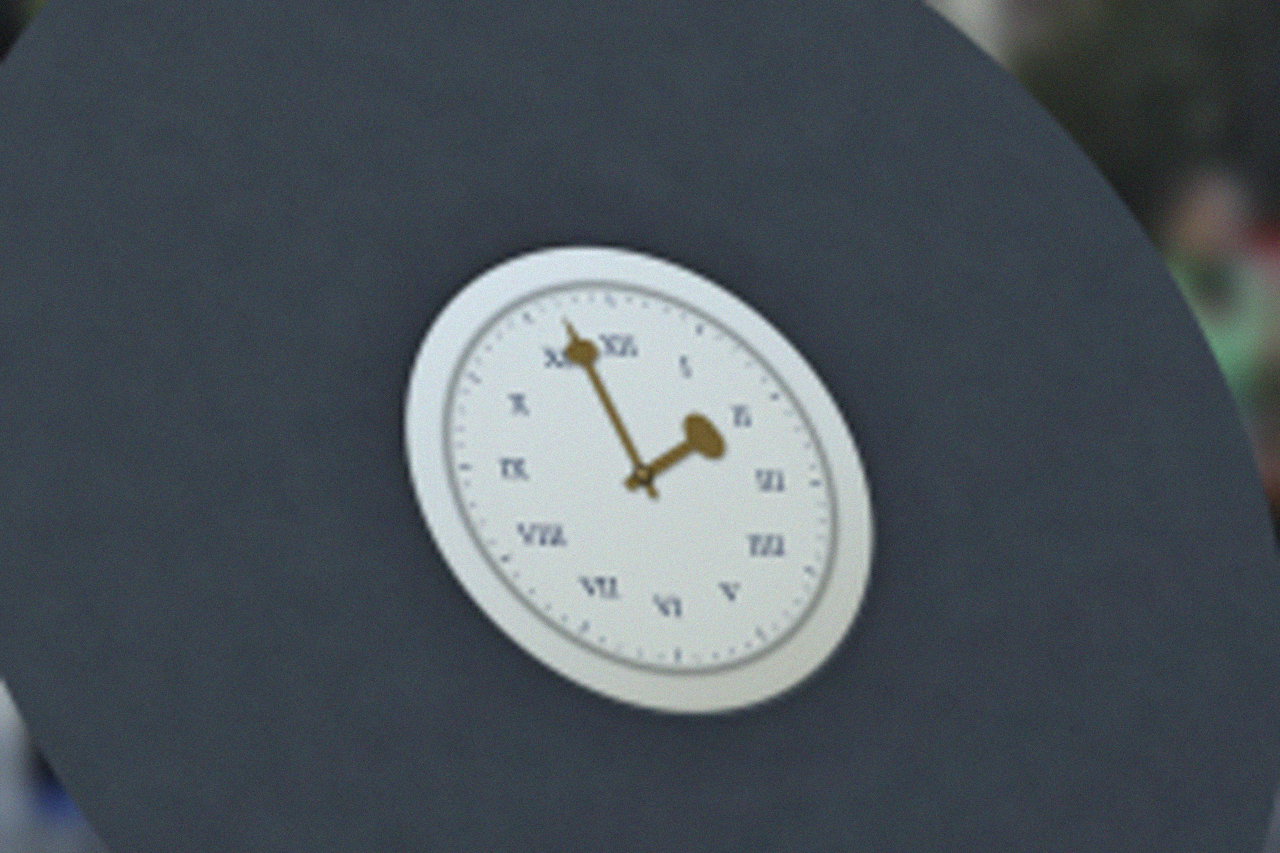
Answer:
1:57
